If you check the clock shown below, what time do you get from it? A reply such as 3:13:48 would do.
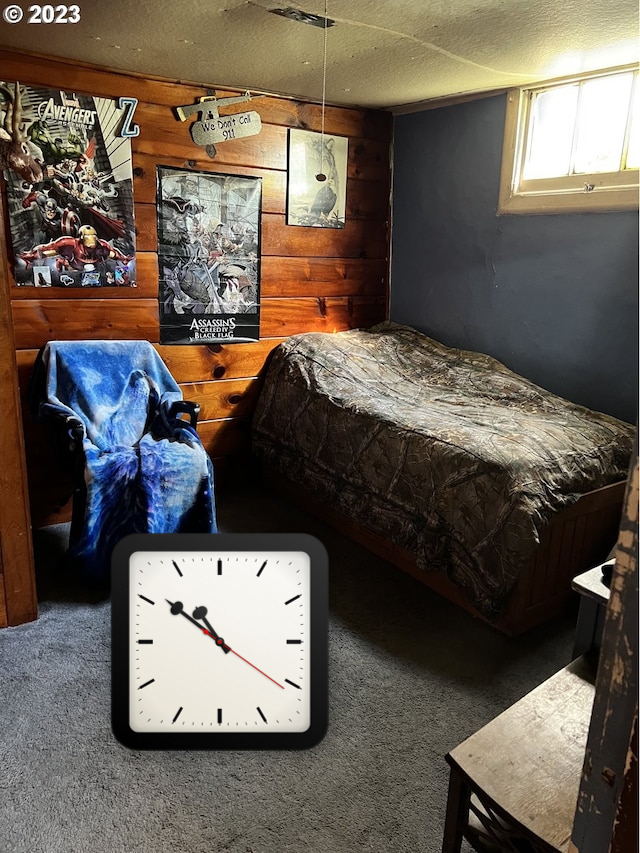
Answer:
10:51:21
